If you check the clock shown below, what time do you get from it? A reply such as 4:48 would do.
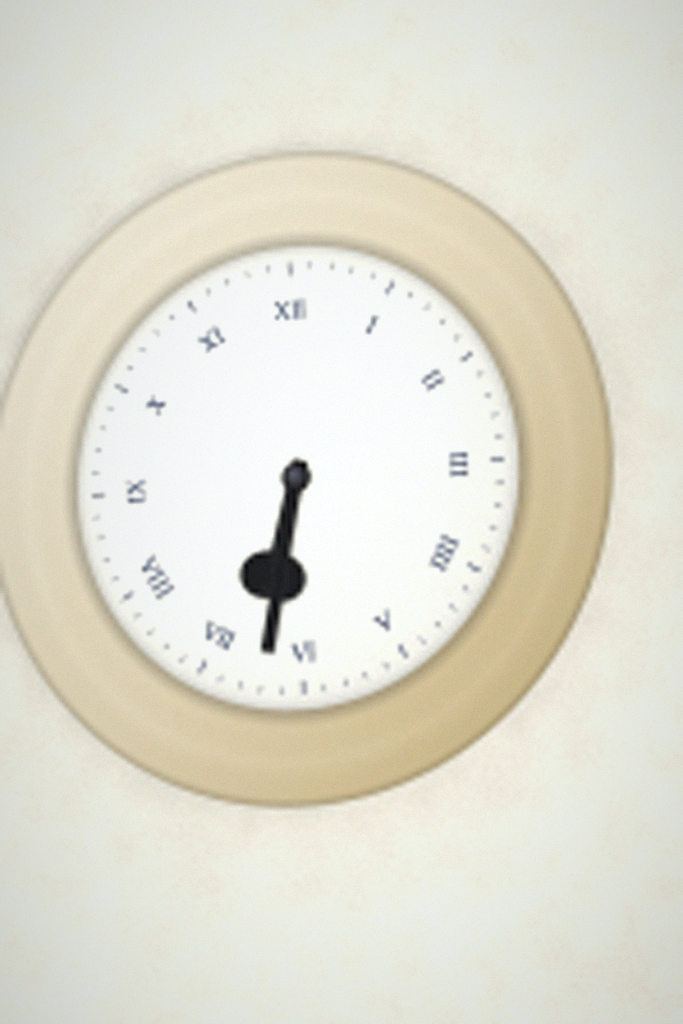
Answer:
6:32
